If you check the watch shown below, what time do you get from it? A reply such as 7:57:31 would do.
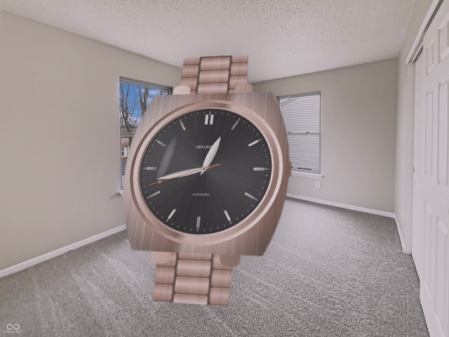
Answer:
12:42:42
